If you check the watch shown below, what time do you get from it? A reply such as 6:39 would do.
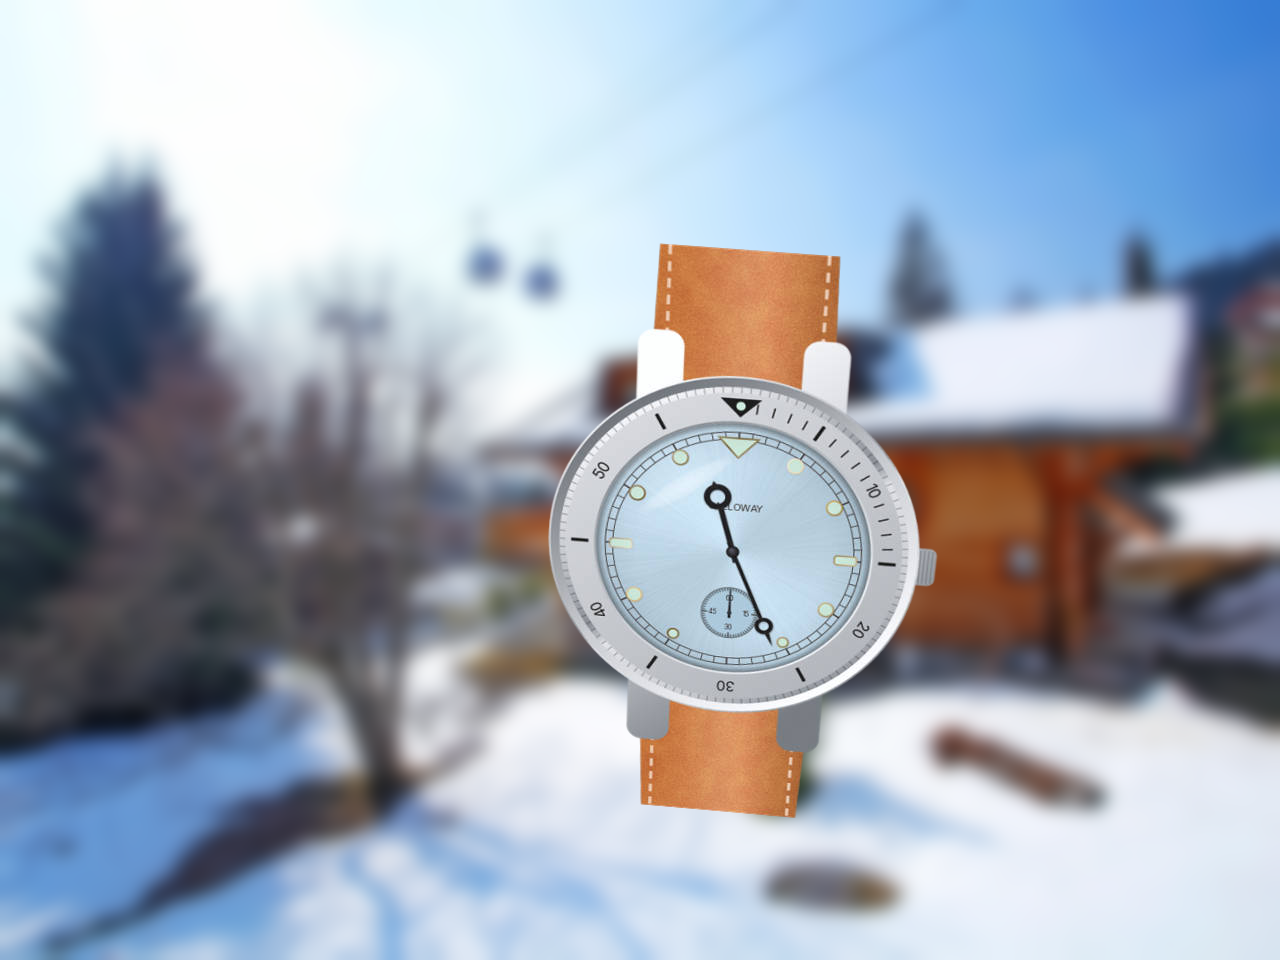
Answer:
11:26
